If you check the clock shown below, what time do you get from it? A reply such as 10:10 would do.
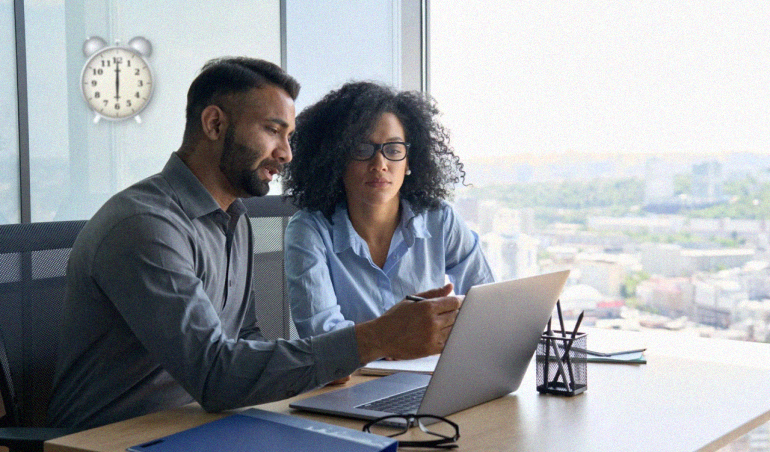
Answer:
6:00
